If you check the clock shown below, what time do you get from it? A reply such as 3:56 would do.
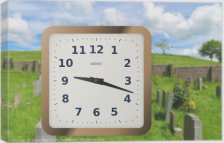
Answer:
9:18
